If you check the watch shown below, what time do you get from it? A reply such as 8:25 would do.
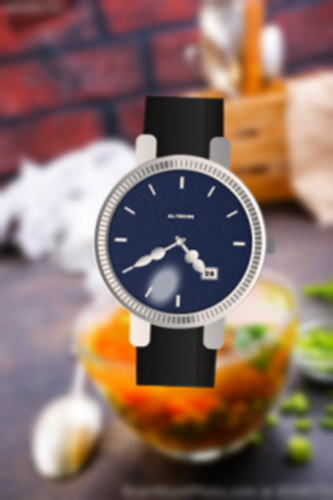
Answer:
4:40
